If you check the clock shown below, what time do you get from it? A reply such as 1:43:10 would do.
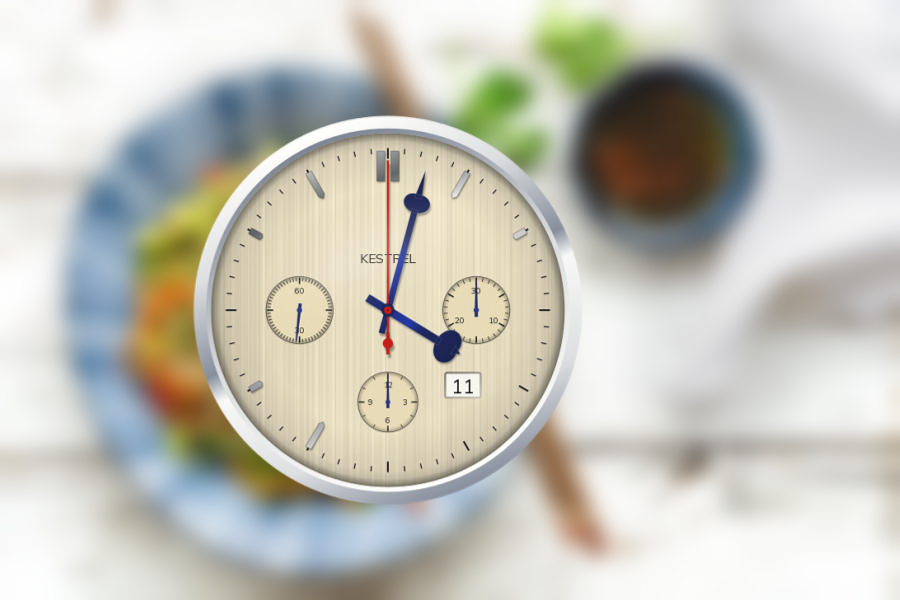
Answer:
4:02:31
